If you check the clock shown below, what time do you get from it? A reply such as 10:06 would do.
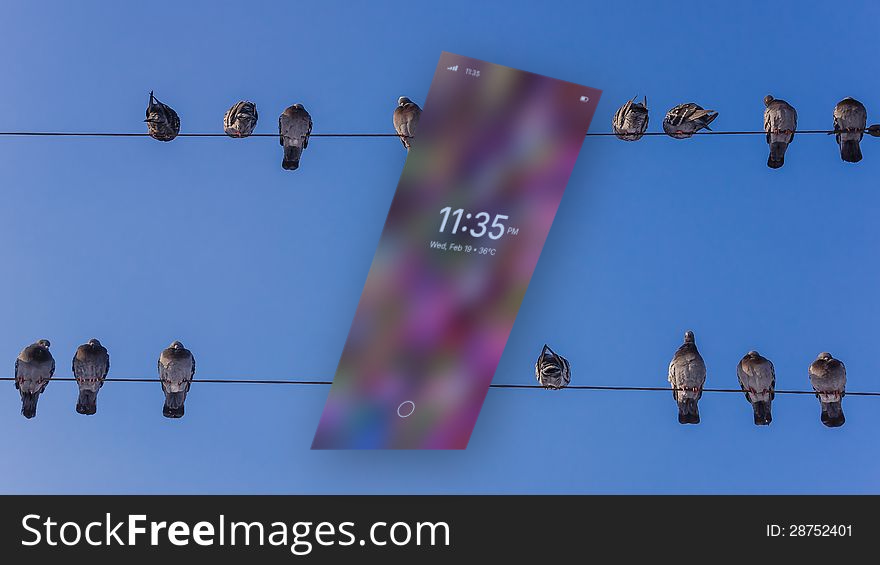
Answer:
11:35
